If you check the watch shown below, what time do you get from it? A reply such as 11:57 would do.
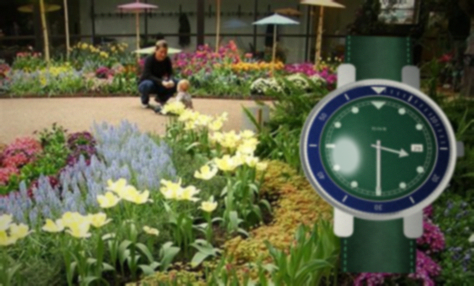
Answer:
3:30
